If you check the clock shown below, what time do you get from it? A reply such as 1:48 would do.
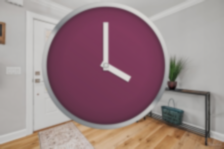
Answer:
4:00
